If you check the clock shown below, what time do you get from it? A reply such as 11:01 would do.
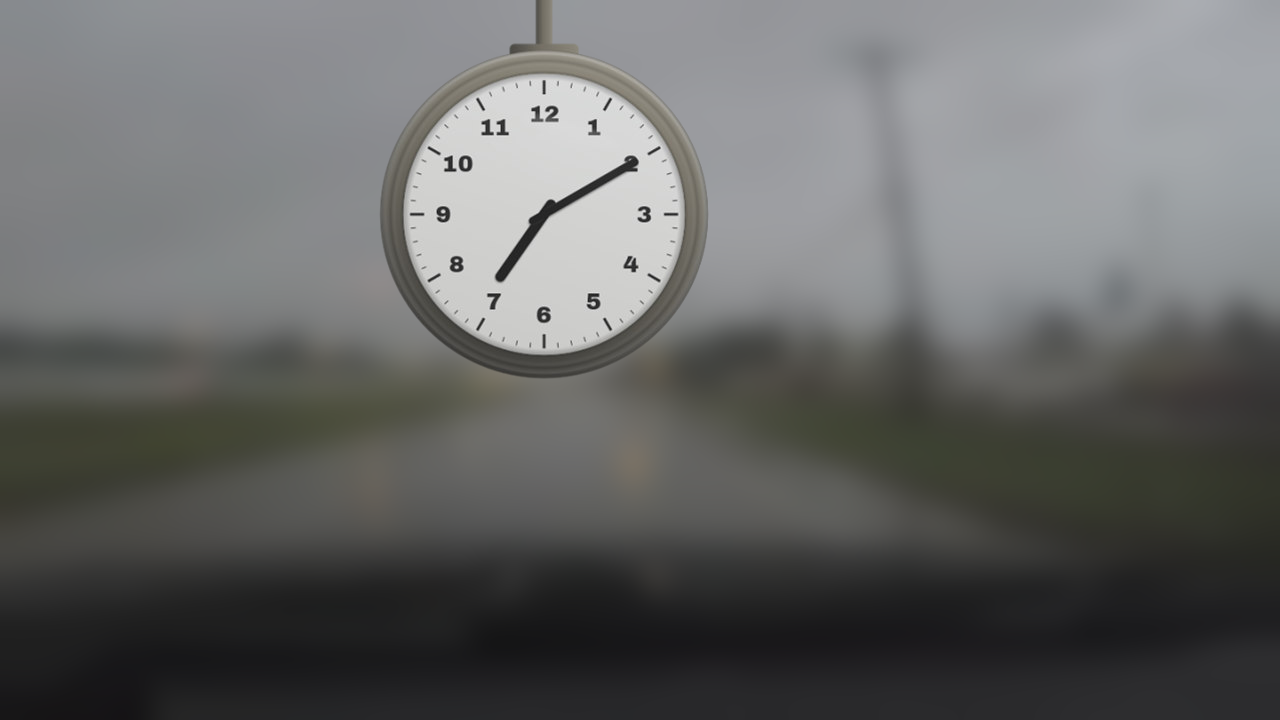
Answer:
7:10
